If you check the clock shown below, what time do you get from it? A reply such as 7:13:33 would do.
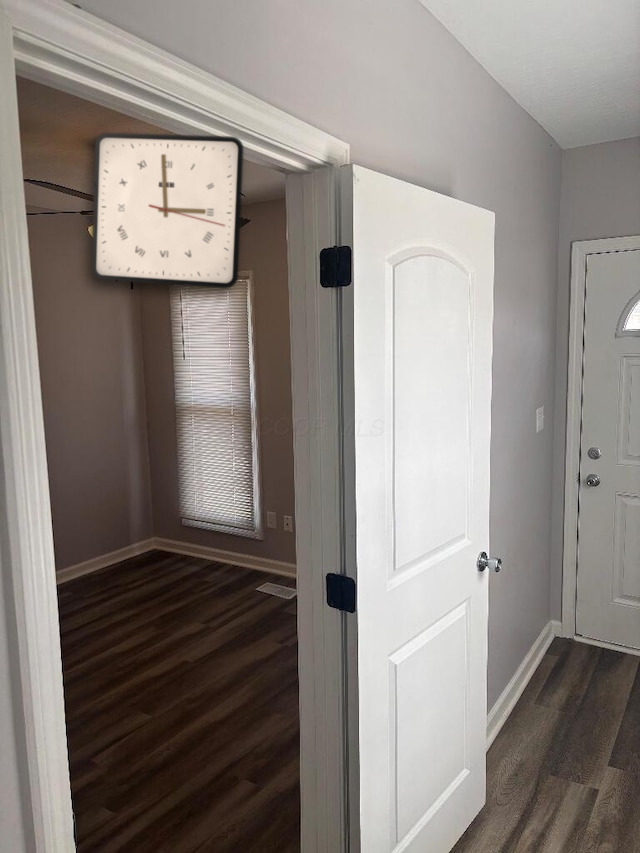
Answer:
2:59:17
